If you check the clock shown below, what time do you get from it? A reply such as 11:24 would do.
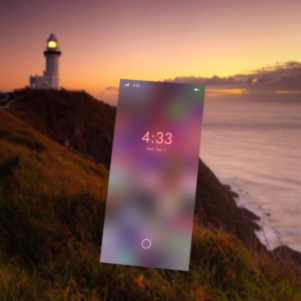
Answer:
4:33
